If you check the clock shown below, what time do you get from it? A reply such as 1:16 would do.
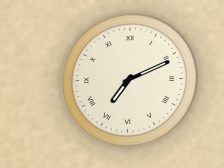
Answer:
7:11
